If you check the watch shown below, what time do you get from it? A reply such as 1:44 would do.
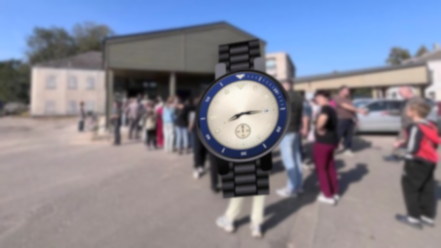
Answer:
8:15
